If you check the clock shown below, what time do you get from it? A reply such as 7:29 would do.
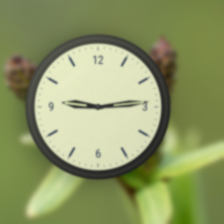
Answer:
9:14
